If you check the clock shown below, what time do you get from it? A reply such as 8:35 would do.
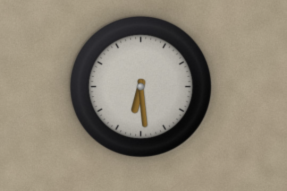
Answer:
6:29
